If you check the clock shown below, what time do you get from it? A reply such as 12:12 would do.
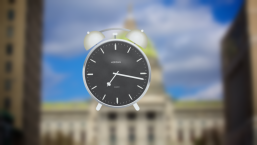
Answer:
7:17
